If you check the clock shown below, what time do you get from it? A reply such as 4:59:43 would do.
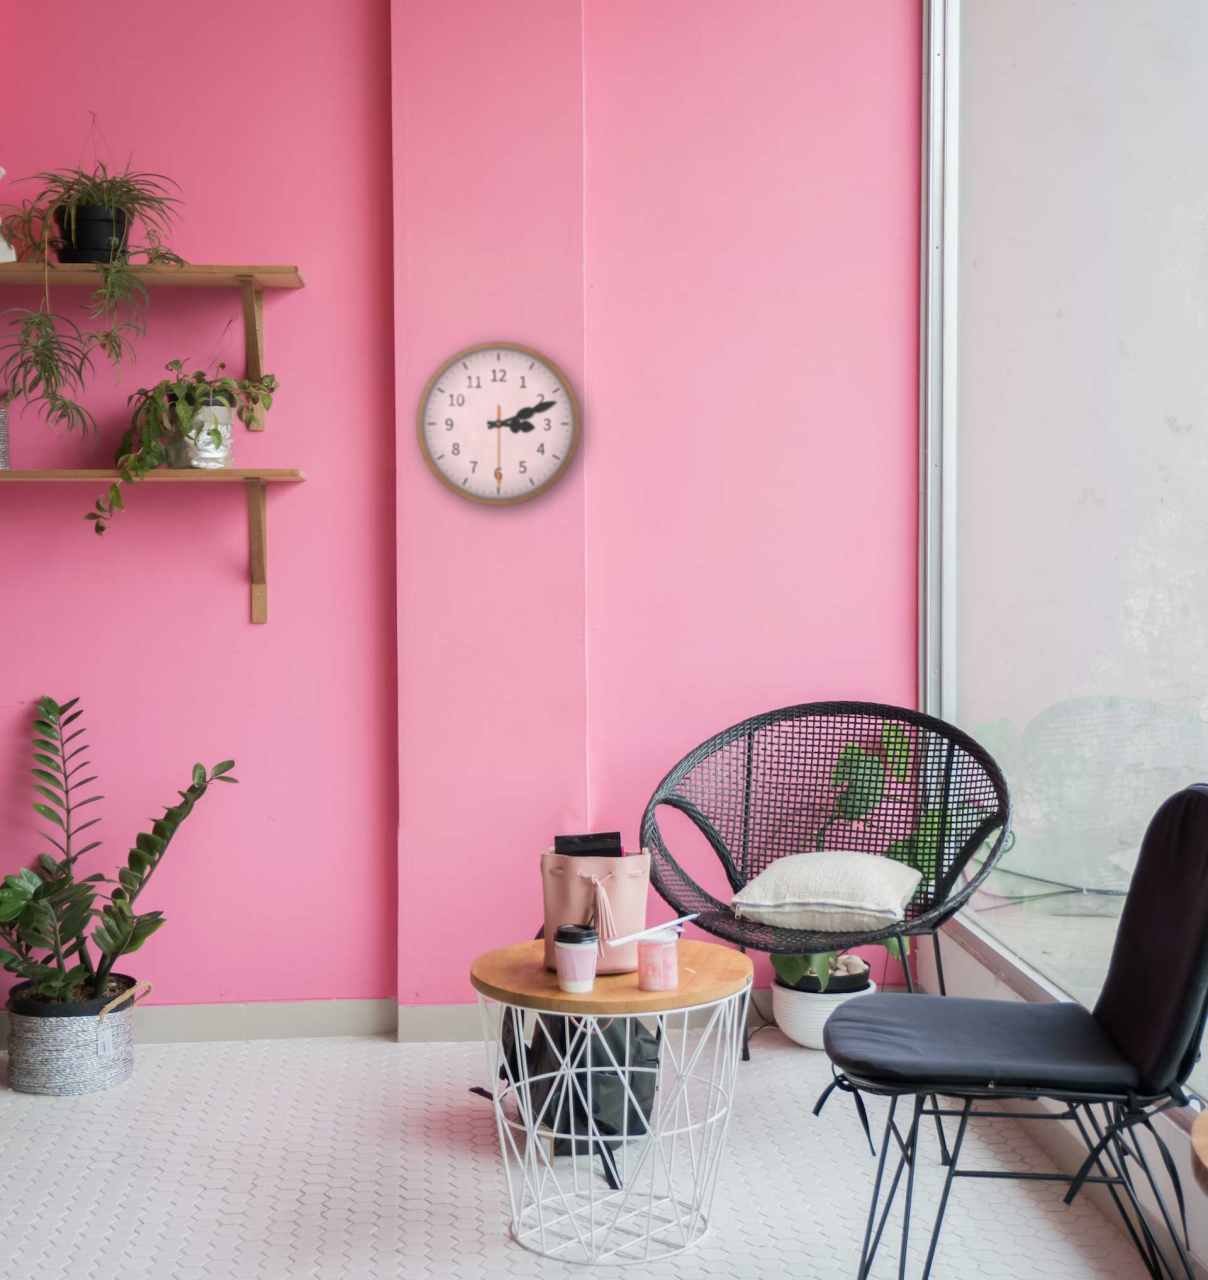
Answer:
3:11:30
